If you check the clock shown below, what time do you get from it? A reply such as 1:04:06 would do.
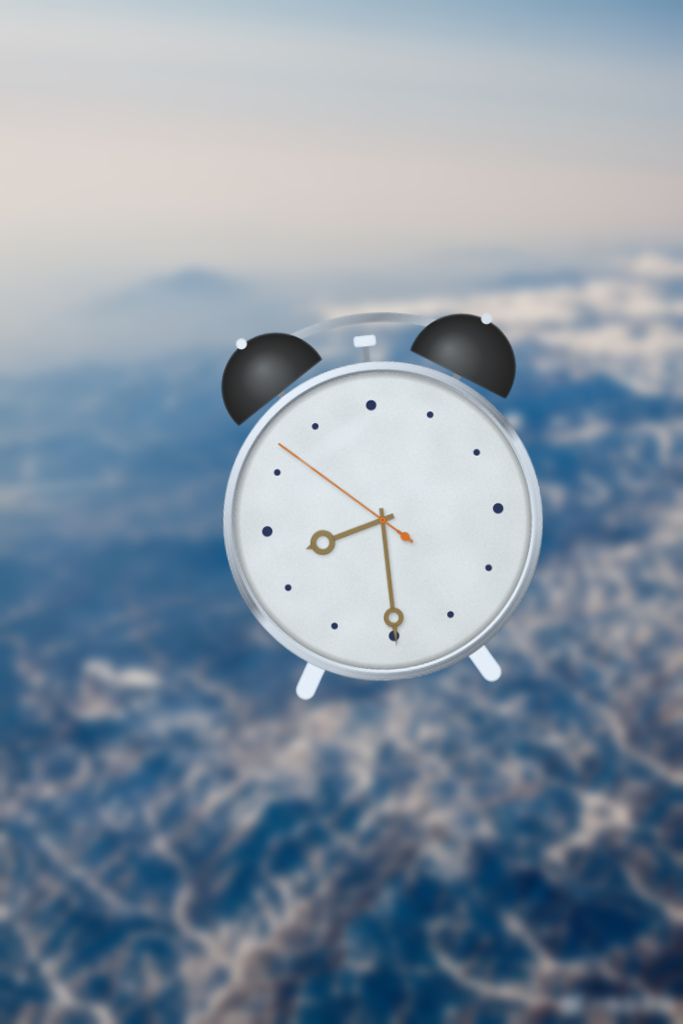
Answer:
8:29:52
